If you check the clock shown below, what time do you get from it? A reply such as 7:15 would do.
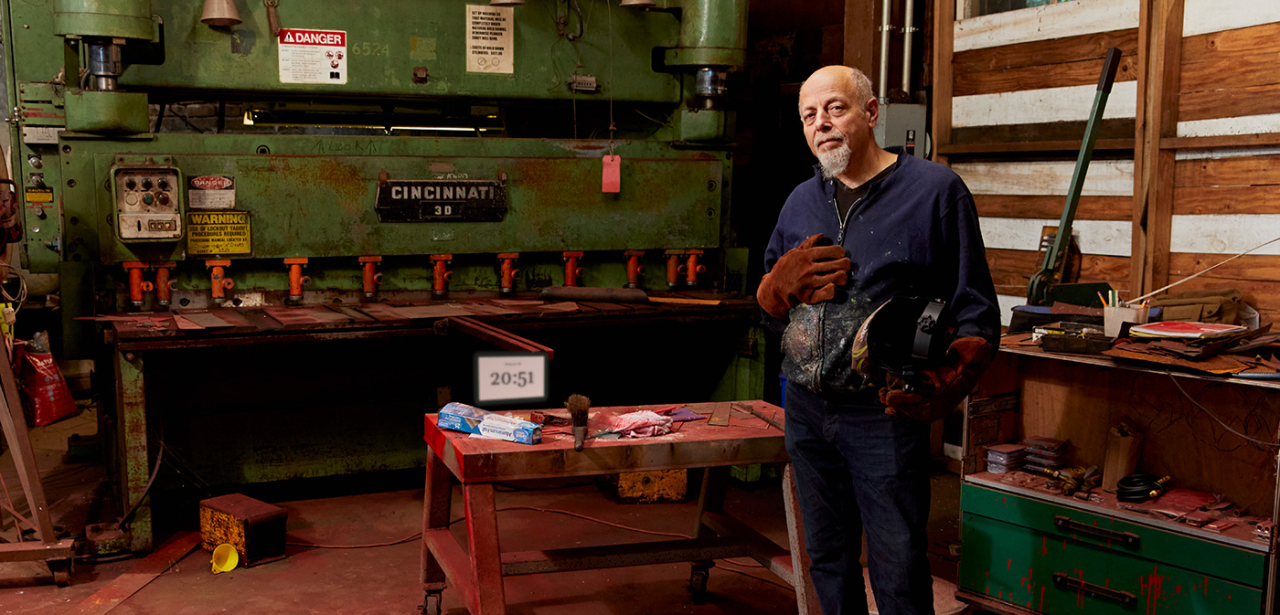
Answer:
20:51
